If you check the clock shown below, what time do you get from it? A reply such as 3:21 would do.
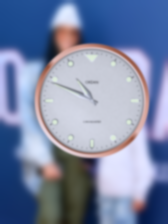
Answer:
10:49
